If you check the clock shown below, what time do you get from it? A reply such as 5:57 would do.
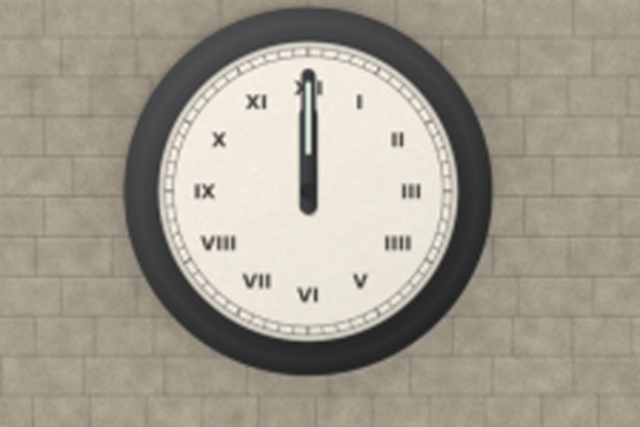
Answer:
12:00
